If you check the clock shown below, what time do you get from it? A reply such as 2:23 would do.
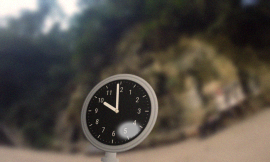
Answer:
9:59
